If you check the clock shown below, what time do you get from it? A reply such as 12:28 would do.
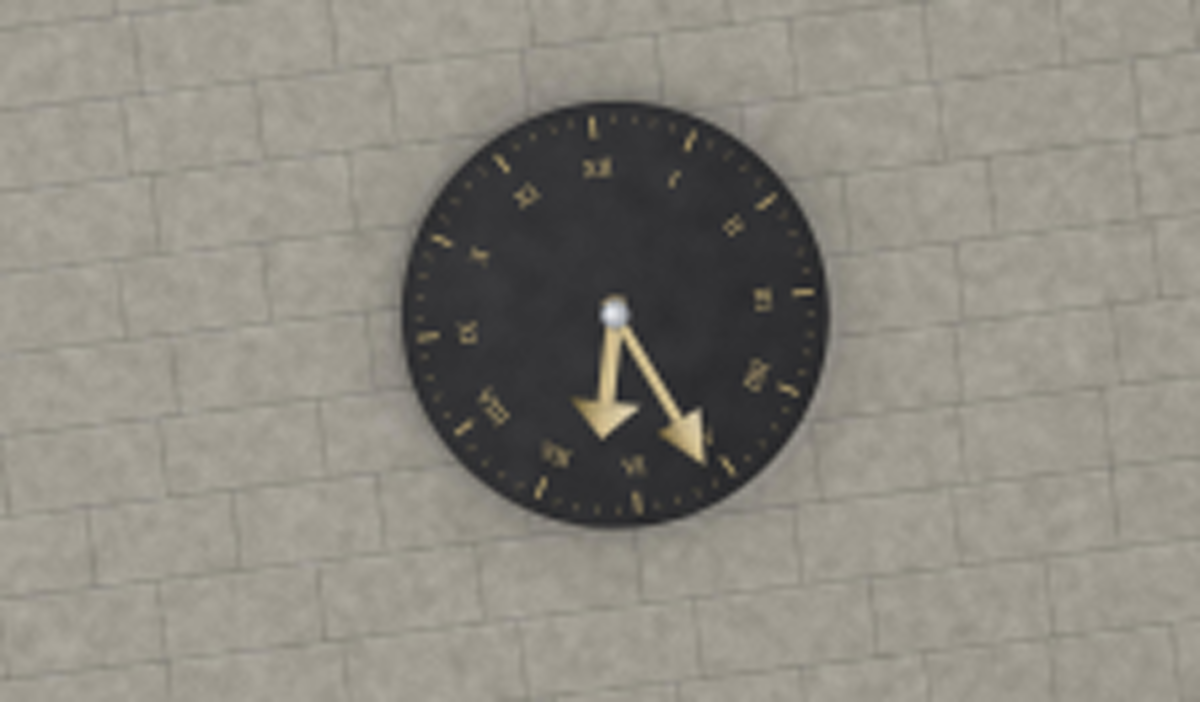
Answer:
6:26
